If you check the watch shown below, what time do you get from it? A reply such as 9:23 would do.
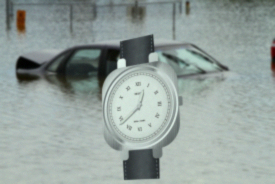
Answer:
12:39
